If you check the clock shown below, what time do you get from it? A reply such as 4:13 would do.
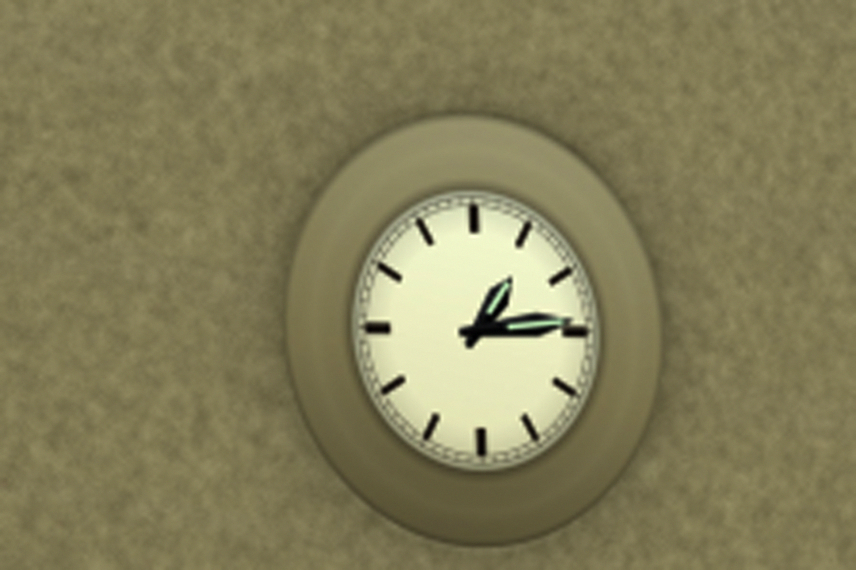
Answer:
1:14
